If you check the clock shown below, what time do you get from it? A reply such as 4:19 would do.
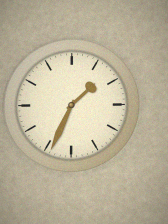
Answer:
1:34
